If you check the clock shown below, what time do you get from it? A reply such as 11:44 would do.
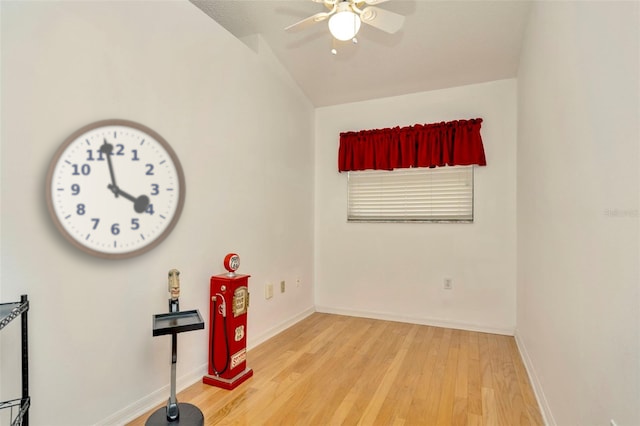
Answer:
3:58
